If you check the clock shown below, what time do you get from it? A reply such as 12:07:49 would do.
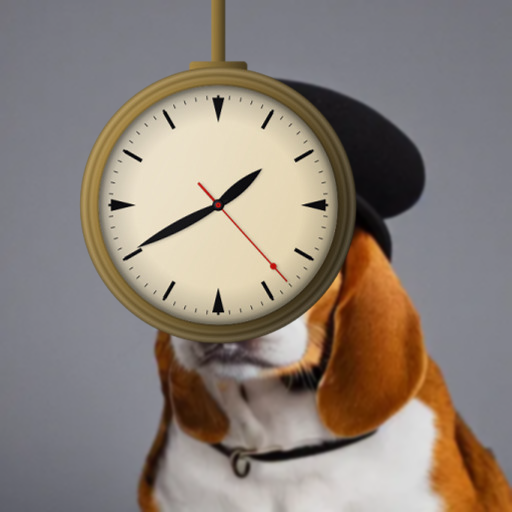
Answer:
1:40:23
